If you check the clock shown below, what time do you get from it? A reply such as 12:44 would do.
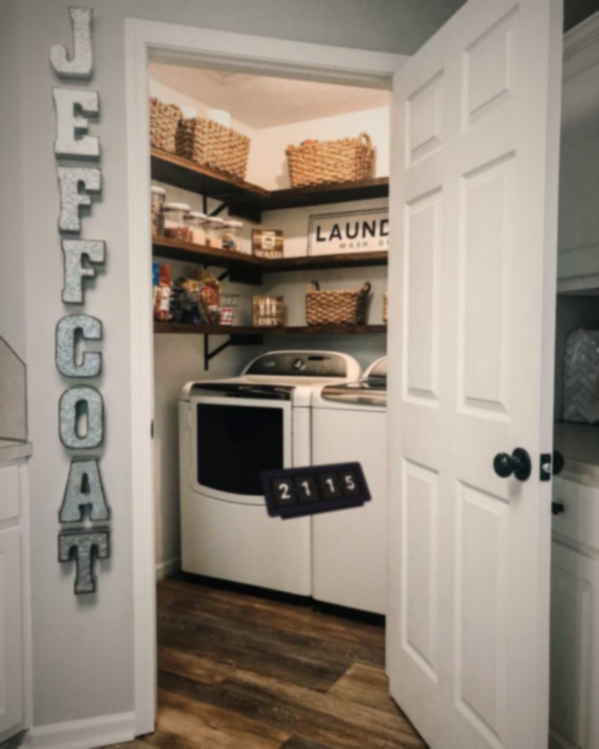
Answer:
21:15
